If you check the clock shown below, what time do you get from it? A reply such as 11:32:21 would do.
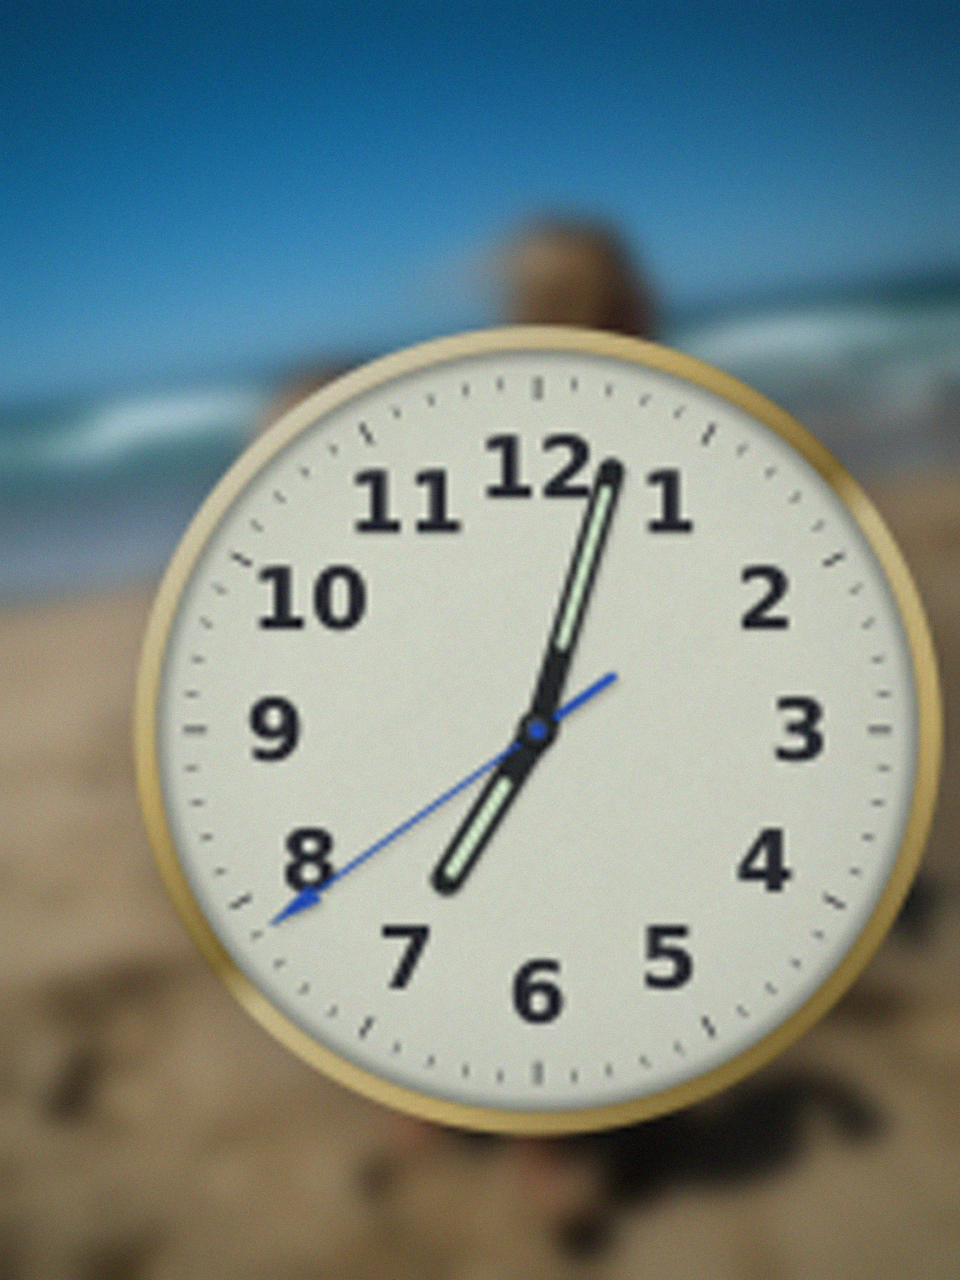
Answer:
7:02:39
